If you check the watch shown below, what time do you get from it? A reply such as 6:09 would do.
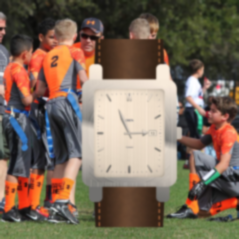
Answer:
2:56
